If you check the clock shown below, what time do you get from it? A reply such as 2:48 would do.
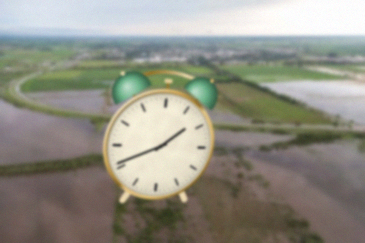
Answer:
1:41
